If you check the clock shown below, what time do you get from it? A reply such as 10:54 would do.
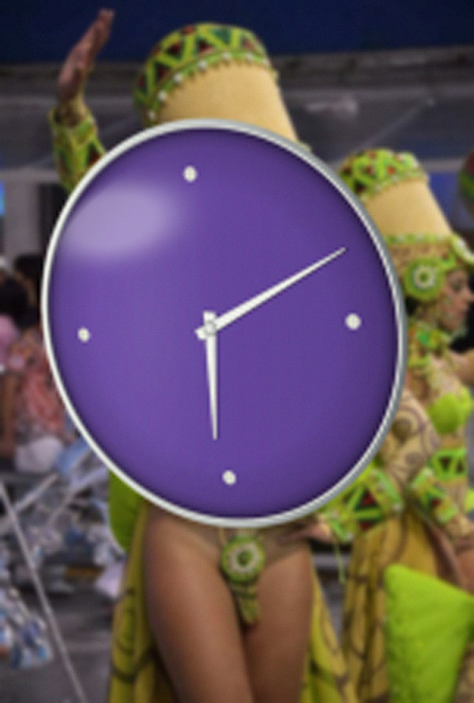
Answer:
6:11
